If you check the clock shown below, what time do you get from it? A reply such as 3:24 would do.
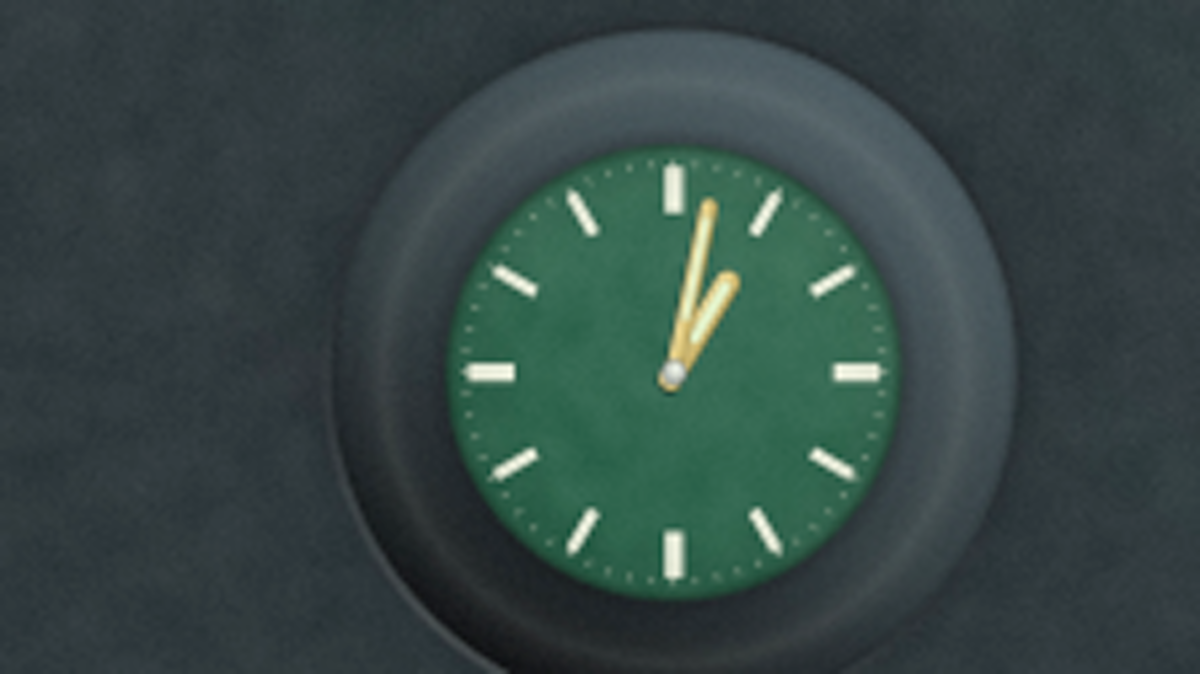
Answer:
1:02
